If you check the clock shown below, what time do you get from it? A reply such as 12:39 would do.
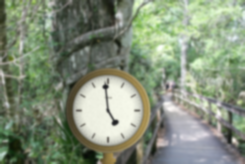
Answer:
4:59
